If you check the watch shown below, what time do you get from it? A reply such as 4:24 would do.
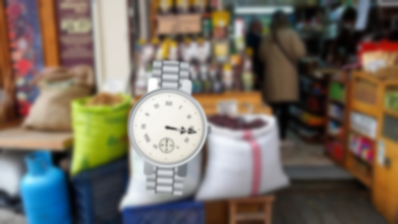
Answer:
3:16
